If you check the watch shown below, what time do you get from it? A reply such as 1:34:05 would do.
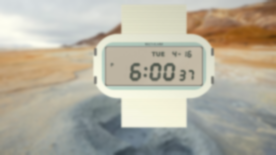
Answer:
6:00:37
